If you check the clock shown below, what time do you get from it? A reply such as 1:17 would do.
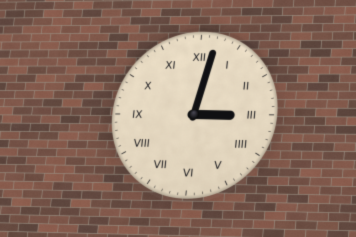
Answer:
3:02
